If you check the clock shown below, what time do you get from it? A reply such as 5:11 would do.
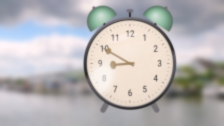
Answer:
8:50
